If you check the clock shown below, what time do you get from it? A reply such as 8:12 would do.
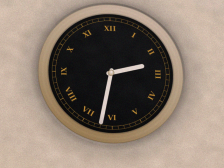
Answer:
2:32
